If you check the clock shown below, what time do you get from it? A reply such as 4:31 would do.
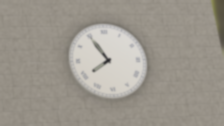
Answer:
7:55
